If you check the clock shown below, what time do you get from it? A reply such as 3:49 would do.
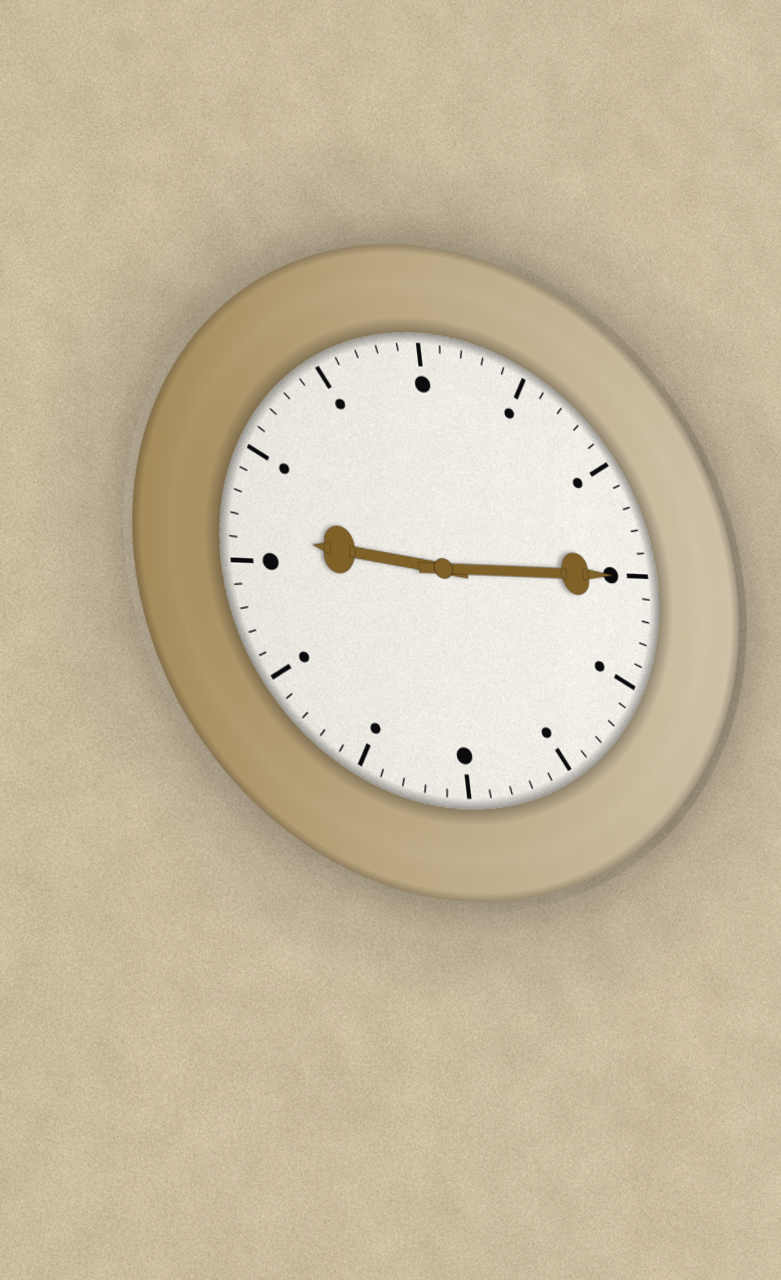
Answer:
9:15
